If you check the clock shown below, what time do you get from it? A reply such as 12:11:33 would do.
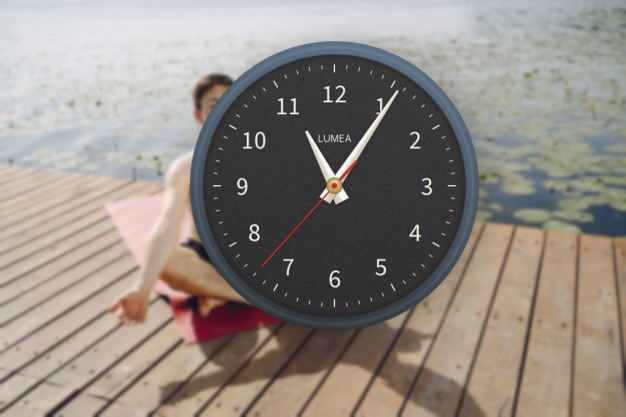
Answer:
11:05:37
